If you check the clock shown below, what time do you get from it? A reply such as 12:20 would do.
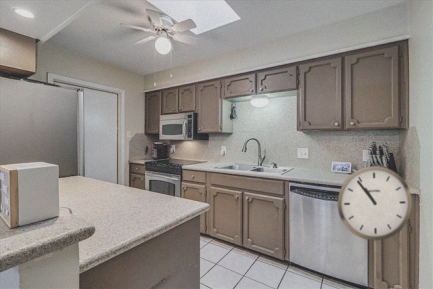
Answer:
10:54
